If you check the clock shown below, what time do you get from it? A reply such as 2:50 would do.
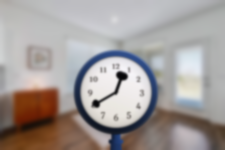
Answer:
12:40
